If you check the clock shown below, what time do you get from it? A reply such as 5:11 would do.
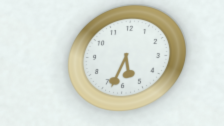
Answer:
5:33
